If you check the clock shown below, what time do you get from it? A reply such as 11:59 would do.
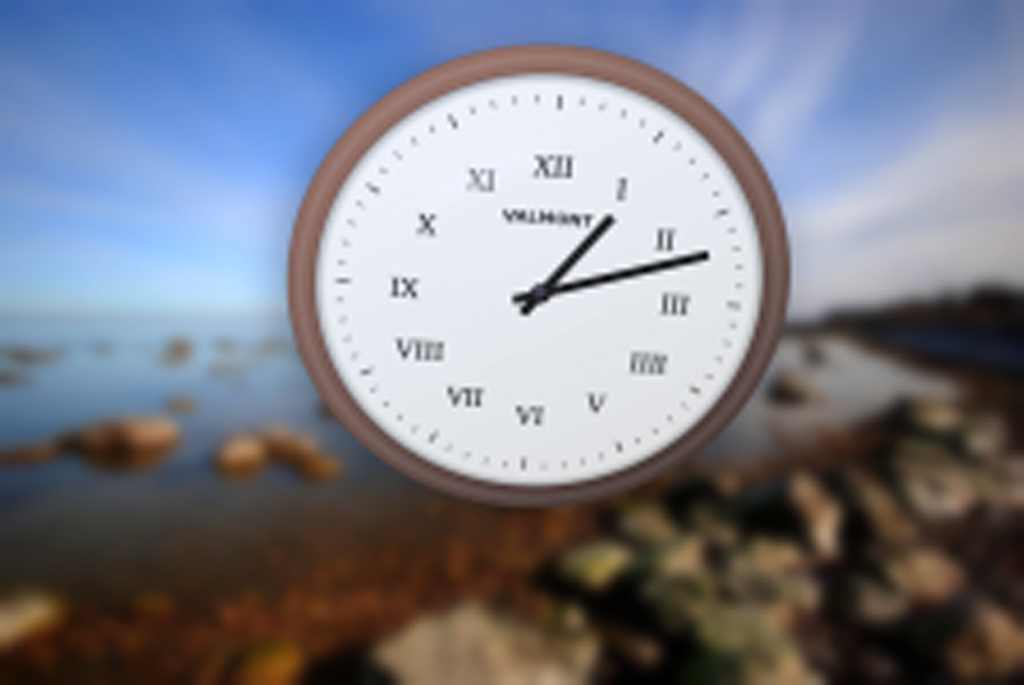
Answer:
1:12
